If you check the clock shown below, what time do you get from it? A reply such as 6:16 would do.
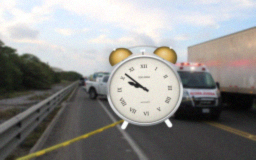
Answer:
9:52
